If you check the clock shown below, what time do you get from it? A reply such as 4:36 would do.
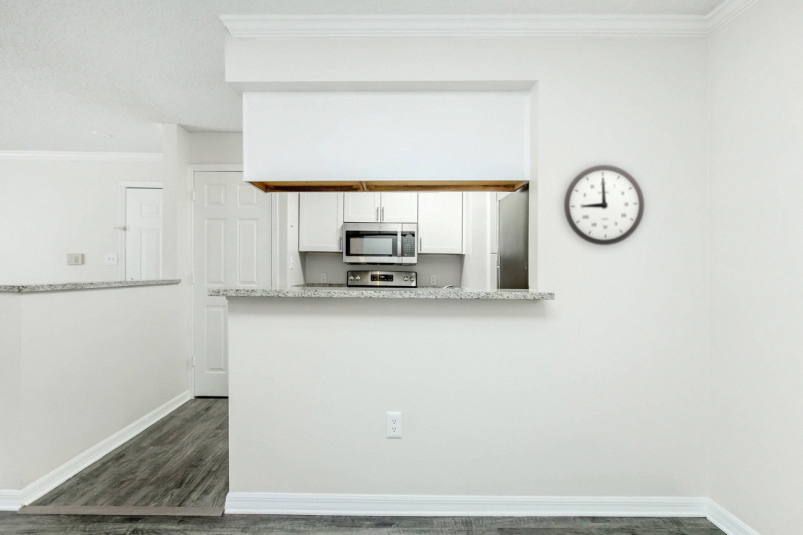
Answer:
9:00
